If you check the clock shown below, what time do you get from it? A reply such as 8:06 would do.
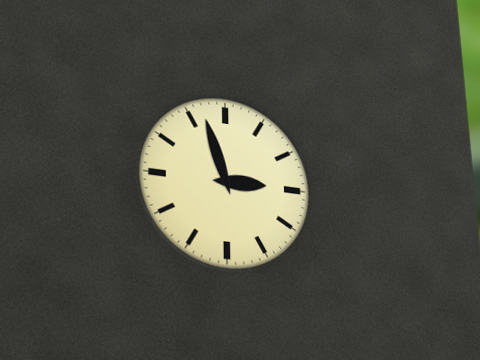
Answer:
2:57
